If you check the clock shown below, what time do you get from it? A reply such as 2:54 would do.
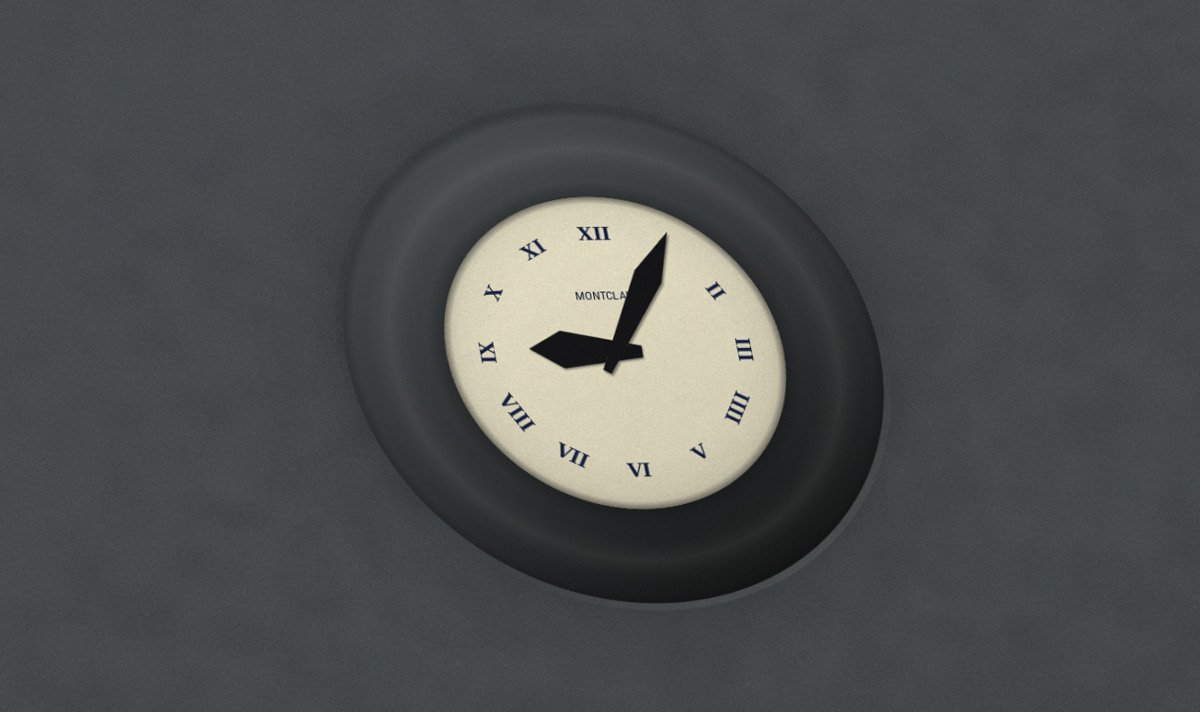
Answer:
9:05
